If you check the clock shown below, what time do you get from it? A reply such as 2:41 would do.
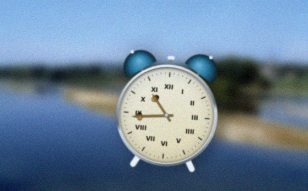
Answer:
10:44
